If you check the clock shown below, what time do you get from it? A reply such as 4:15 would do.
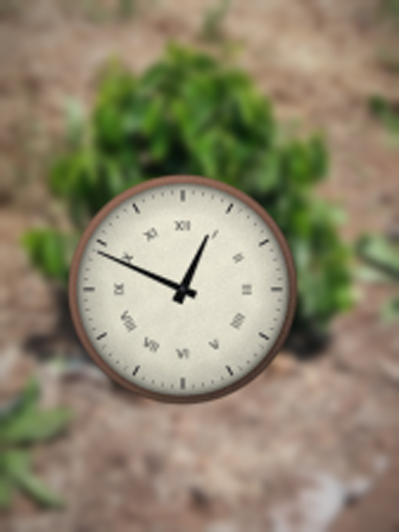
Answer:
12:49
